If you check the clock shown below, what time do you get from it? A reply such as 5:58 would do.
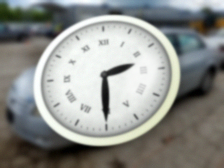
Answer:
2:30
